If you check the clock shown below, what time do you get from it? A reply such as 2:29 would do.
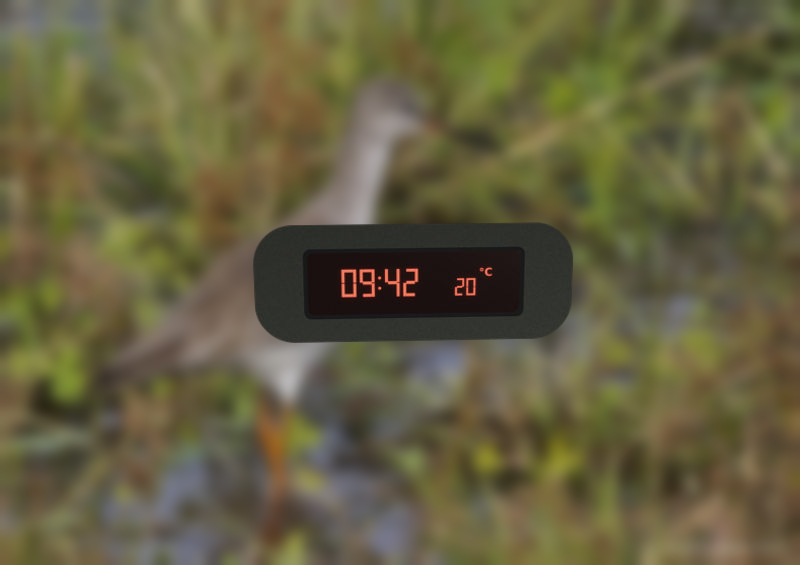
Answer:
9:42
